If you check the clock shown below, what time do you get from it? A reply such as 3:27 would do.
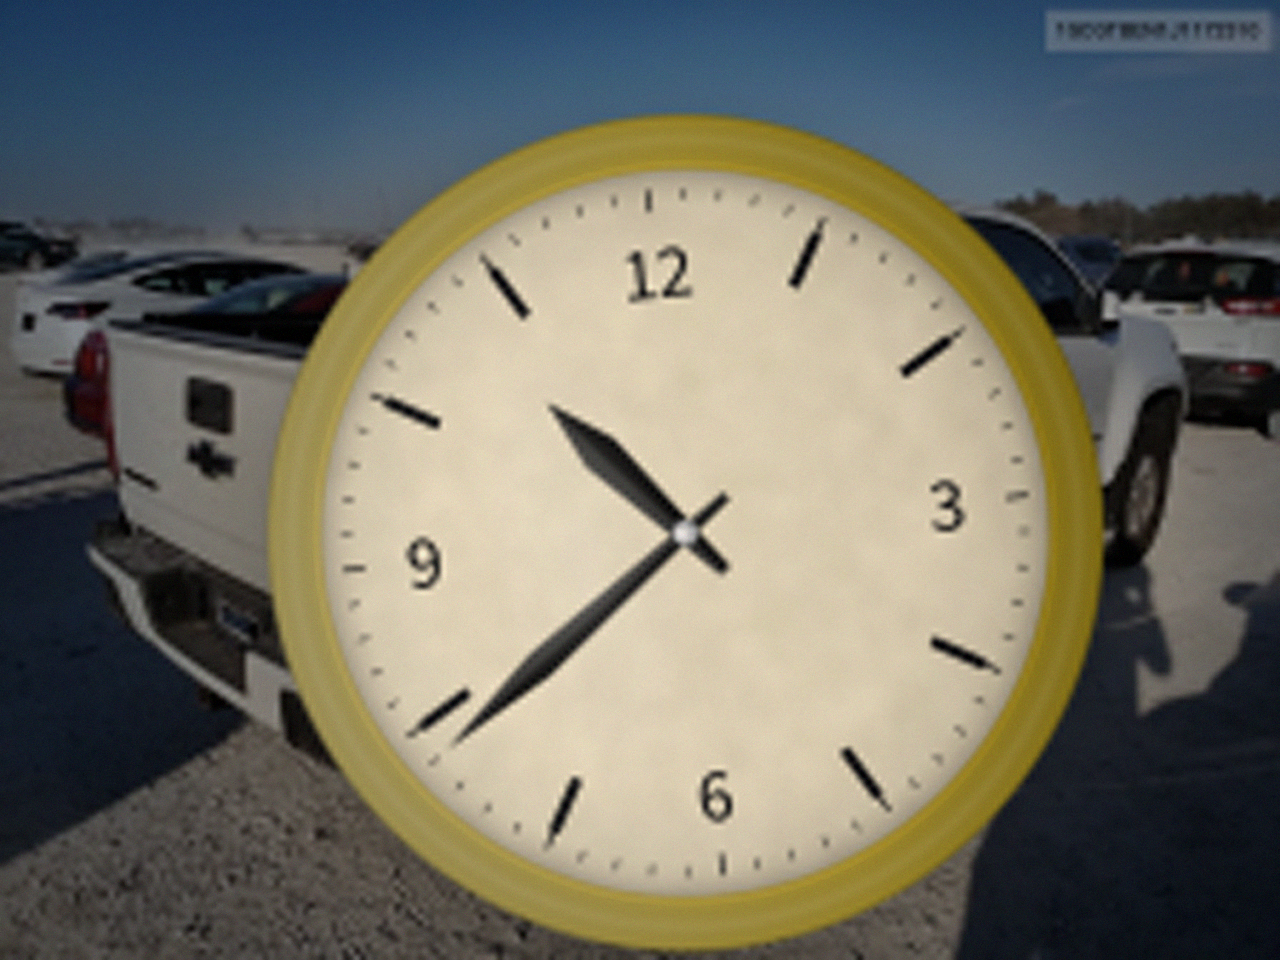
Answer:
10:39
